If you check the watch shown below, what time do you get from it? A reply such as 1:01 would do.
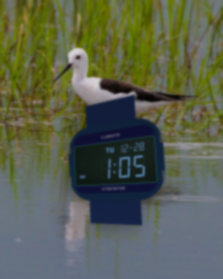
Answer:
1:05
